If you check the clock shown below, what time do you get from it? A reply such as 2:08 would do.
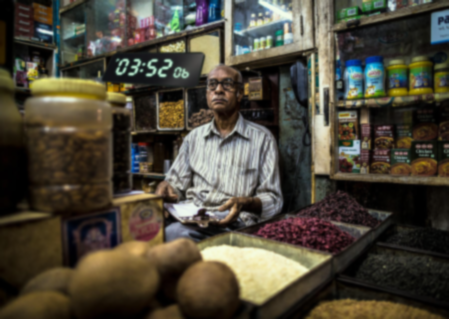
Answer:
3:52
